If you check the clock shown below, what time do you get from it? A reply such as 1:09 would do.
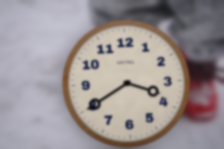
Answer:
3:40
